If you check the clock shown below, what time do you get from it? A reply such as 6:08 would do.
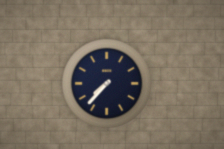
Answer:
7:37
